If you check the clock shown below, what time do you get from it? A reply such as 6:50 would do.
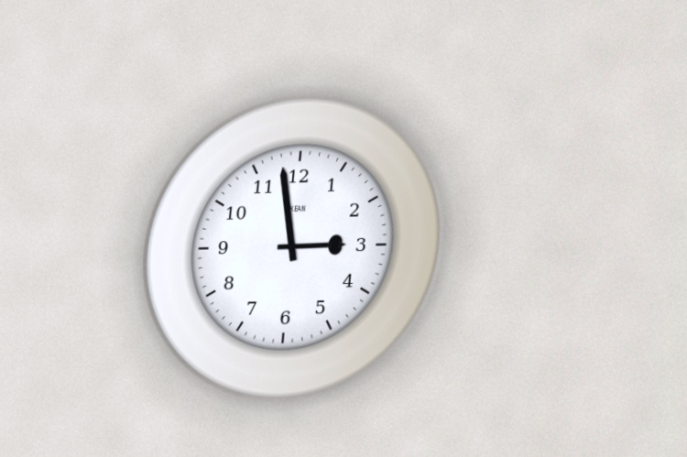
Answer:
2:58
